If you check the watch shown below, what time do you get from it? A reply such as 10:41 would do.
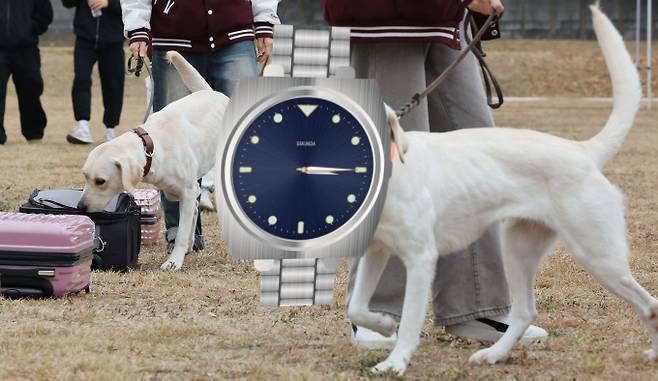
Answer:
3:15
